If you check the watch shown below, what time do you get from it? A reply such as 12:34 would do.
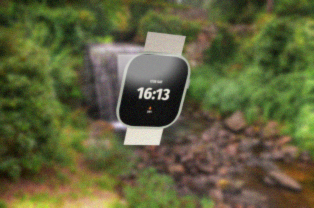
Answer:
16:13
